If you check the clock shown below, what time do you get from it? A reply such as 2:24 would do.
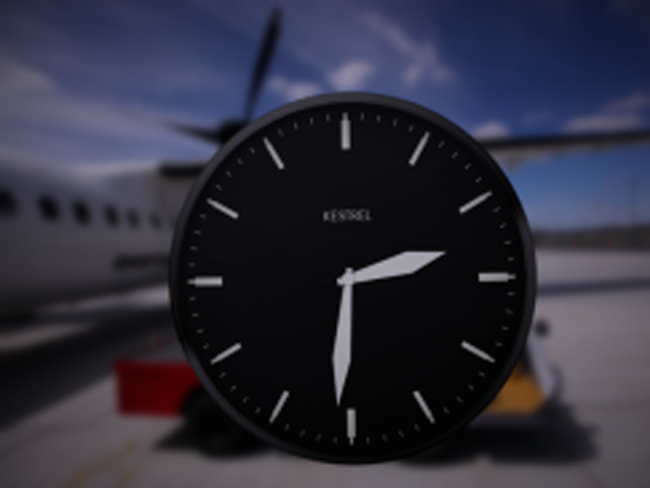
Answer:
2:31
